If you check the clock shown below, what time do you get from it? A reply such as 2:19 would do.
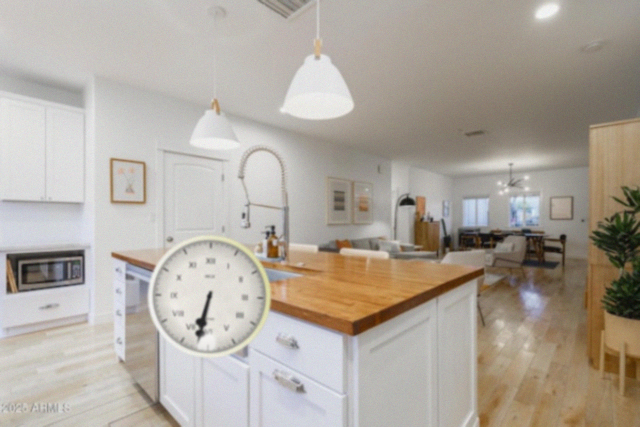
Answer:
6:32
